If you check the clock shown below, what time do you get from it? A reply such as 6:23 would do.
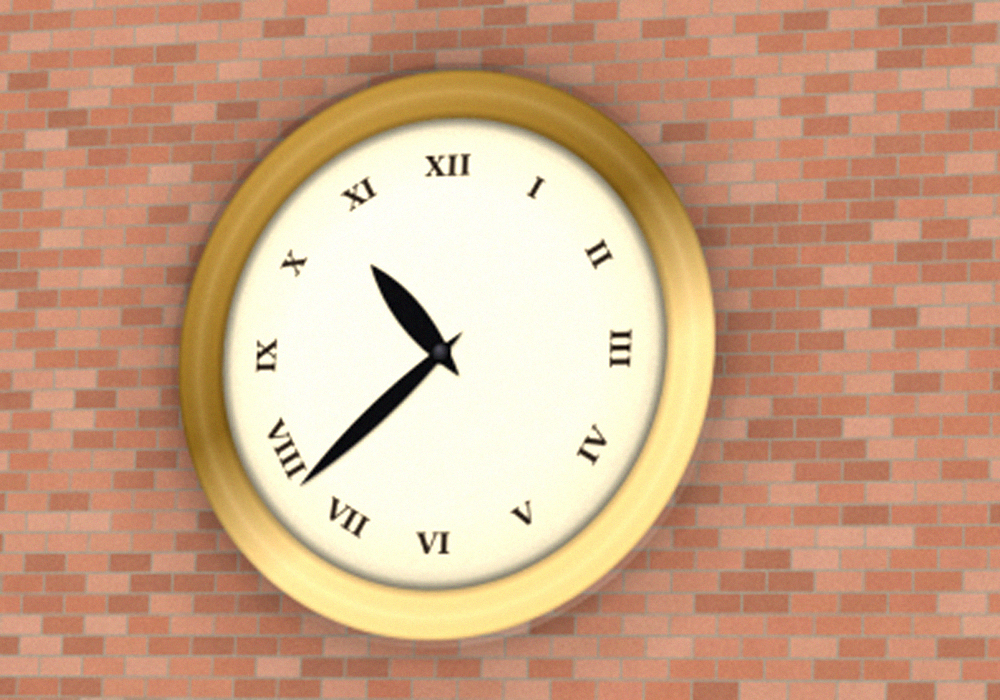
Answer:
10:38
